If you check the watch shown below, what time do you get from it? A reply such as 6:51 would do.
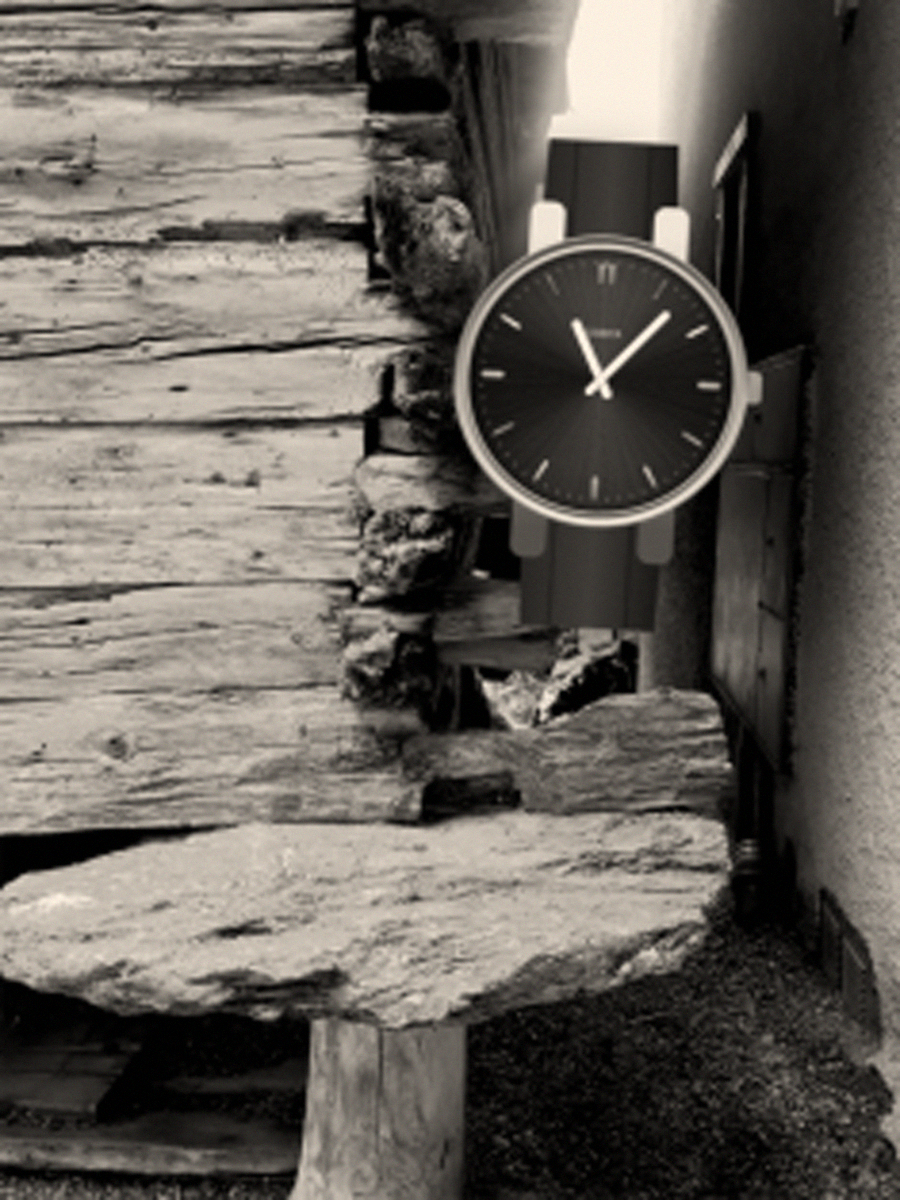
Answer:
11:07
